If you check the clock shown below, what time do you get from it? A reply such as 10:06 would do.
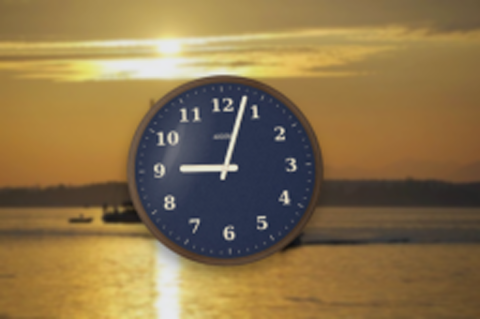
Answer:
9:03
